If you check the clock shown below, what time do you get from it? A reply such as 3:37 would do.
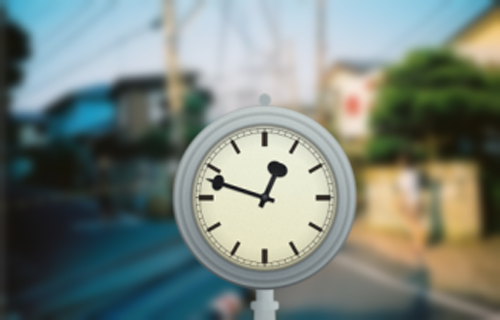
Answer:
12:48
